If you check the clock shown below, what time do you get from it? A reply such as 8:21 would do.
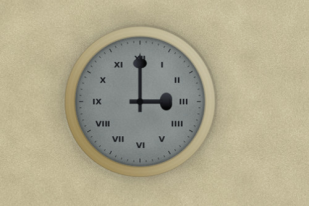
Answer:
3:00
